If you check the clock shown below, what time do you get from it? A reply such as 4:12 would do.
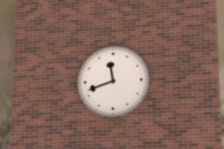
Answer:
11:42
